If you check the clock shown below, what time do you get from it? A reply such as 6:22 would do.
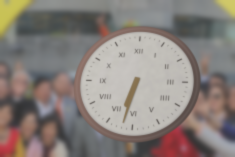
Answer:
6:32
